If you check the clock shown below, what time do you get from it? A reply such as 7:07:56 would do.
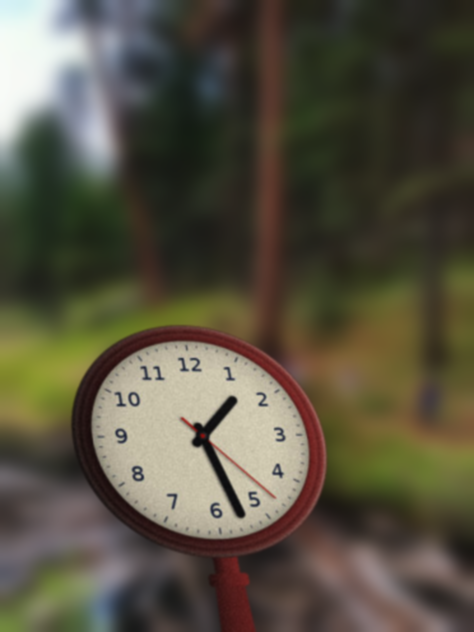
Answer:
1:27:23
